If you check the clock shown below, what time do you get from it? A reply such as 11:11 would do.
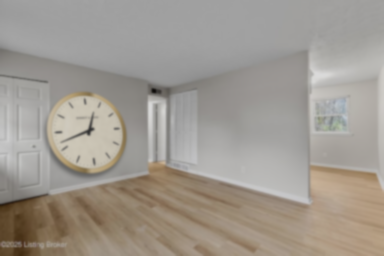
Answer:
12:42
